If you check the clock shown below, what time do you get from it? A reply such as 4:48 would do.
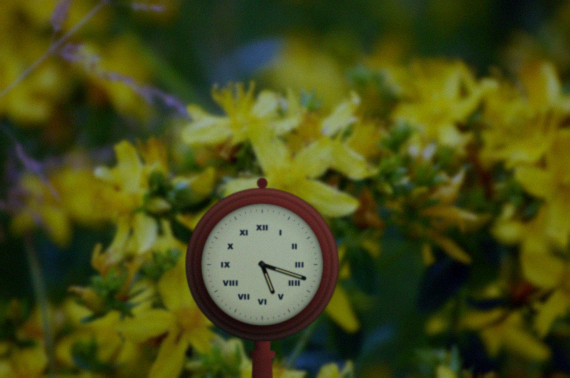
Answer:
5:18
